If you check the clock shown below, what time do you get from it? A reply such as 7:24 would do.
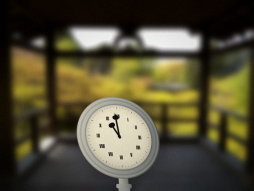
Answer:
10:59
